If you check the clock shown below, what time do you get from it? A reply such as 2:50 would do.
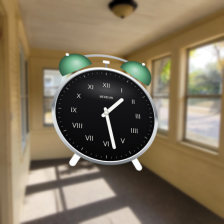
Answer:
1:28
